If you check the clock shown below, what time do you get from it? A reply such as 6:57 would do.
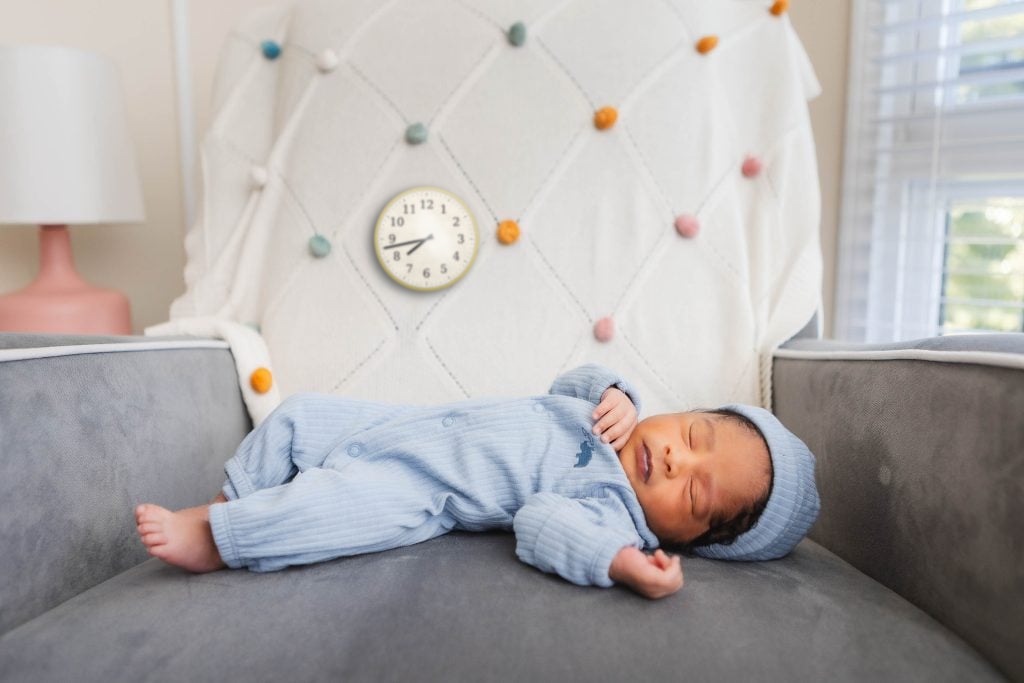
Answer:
7:43
